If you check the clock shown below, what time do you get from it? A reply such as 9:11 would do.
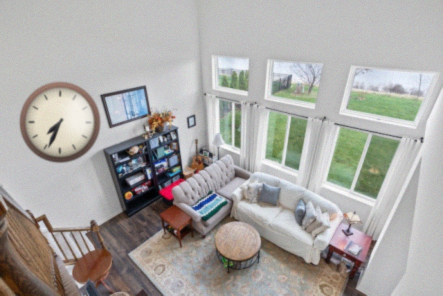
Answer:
7:34
